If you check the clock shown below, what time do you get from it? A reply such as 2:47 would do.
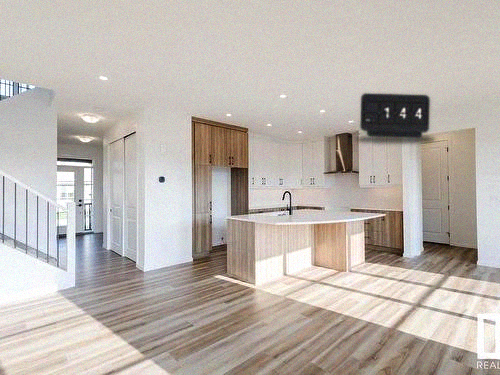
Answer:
1:44
